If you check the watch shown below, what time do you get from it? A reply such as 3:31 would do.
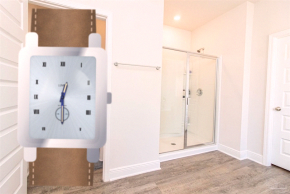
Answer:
12:30
